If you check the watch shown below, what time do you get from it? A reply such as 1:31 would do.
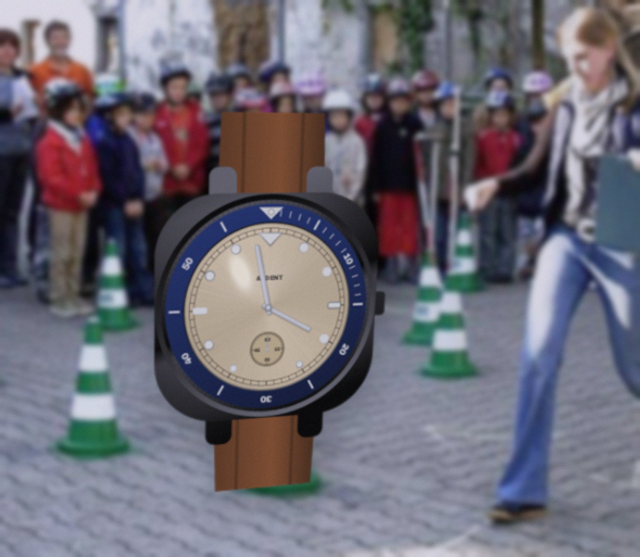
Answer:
3:58
